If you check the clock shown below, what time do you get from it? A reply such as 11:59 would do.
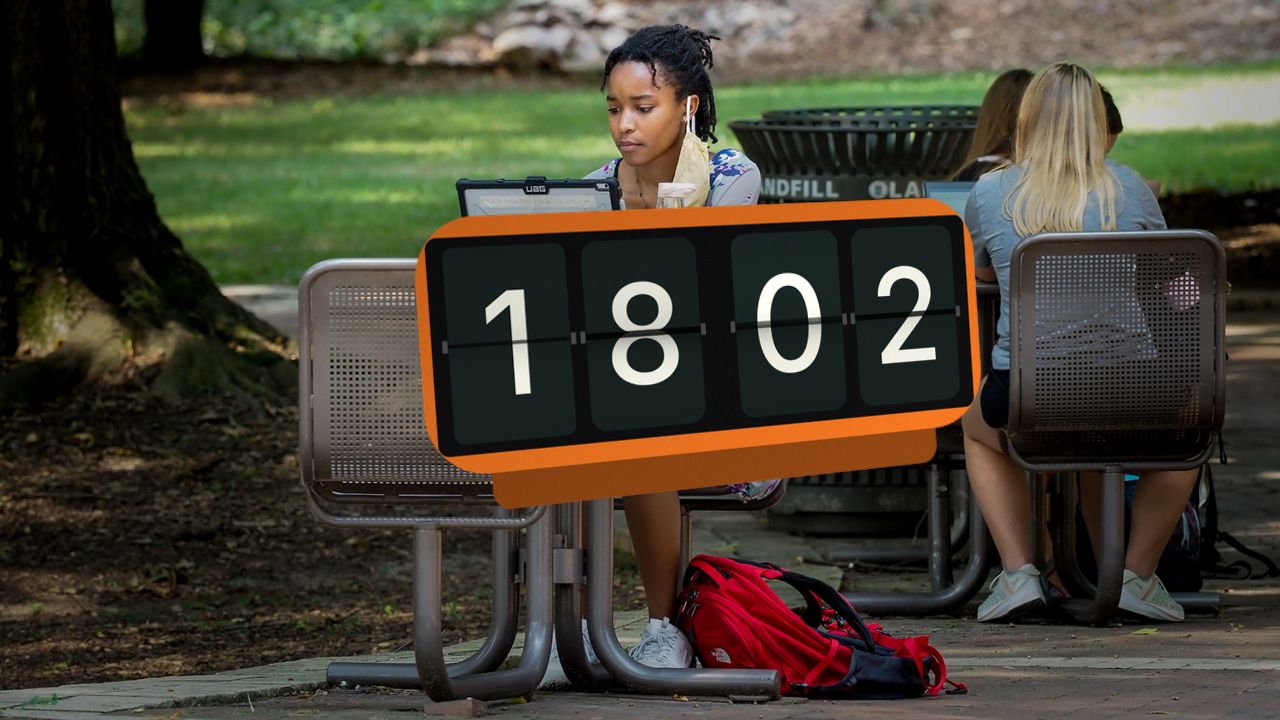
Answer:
18:02
